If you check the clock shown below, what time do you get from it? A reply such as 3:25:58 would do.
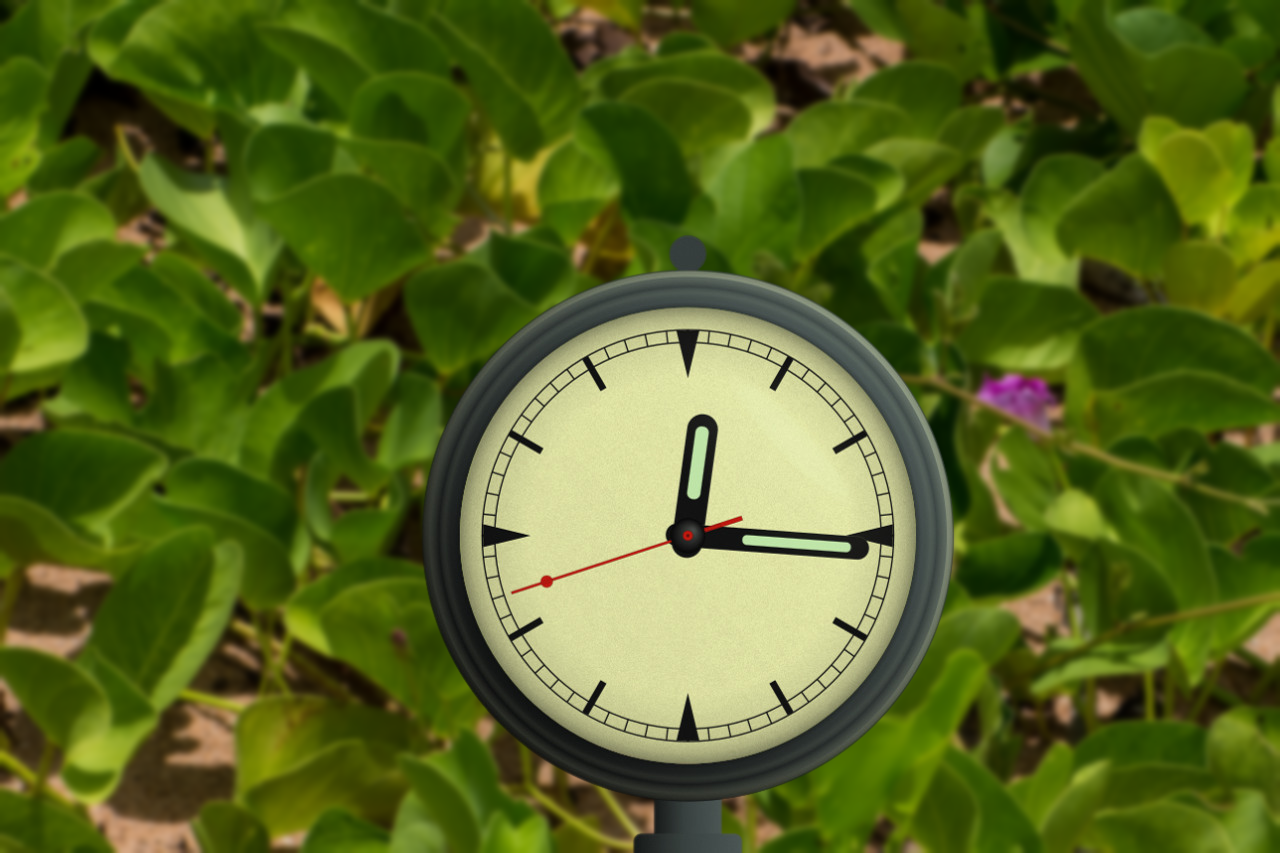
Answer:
12:15:42
